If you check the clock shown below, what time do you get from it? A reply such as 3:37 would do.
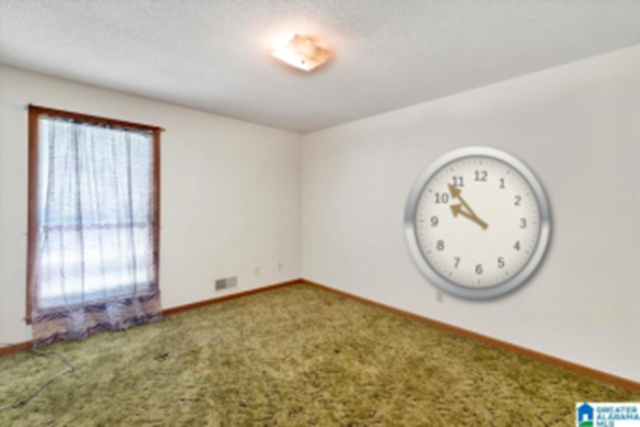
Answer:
9:53
